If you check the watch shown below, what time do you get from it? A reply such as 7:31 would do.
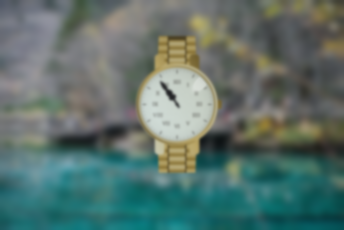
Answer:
10:54
